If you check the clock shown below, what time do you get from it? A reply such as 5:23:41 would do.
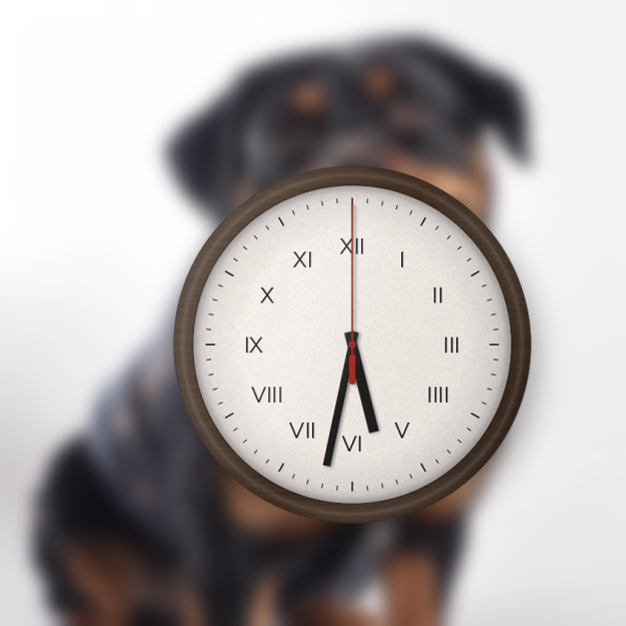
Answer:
5:32:00
